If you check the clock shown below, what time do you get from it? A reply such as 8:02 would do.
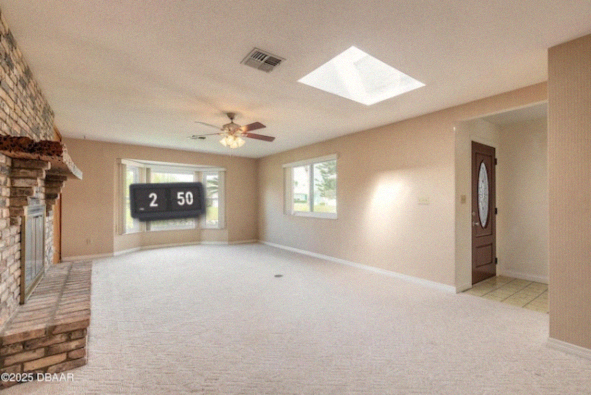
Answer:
2:50
